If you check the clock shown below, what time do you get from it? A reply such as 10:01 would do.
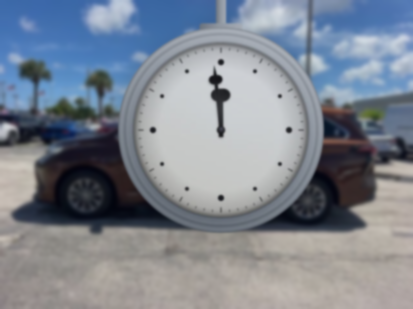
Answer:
11:59
